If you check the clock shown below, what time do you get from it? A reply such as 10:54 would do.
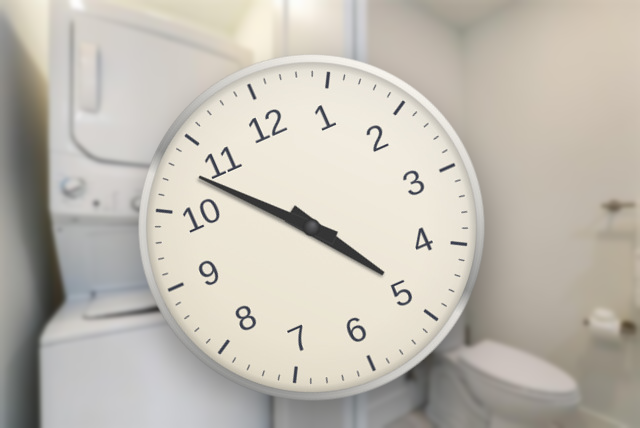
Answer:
4:53
